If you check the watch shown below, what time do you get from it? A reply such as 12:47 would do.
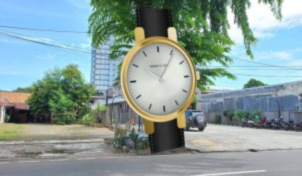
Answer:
10:06
